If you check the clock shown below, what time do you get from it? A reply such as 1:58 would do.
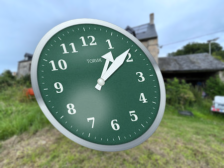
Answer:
1:09
